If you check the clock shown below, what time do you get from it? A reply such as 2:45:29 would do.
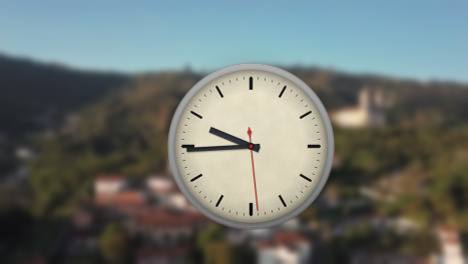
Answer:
9:44:29
